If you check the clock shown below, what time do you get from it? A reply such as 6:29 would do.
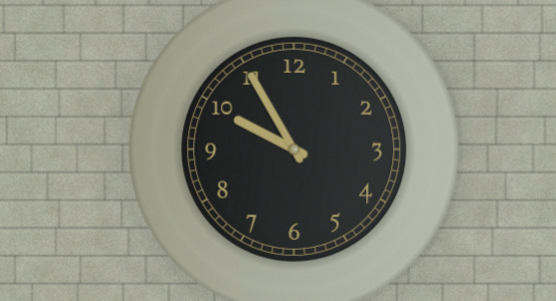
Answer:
9:55
